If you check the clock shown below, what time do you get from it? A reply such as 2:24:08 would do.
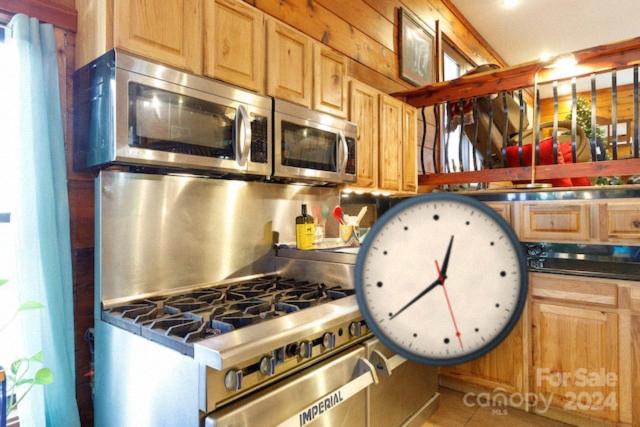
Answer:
12:39:28
